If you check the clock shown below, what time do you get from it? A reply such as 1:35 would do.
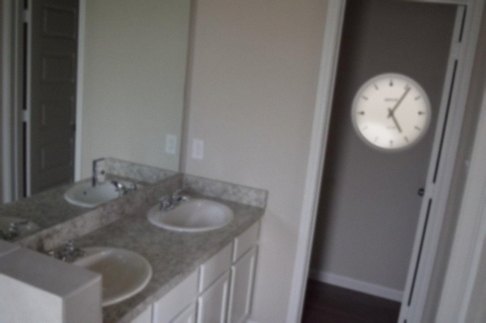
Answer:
5:06
